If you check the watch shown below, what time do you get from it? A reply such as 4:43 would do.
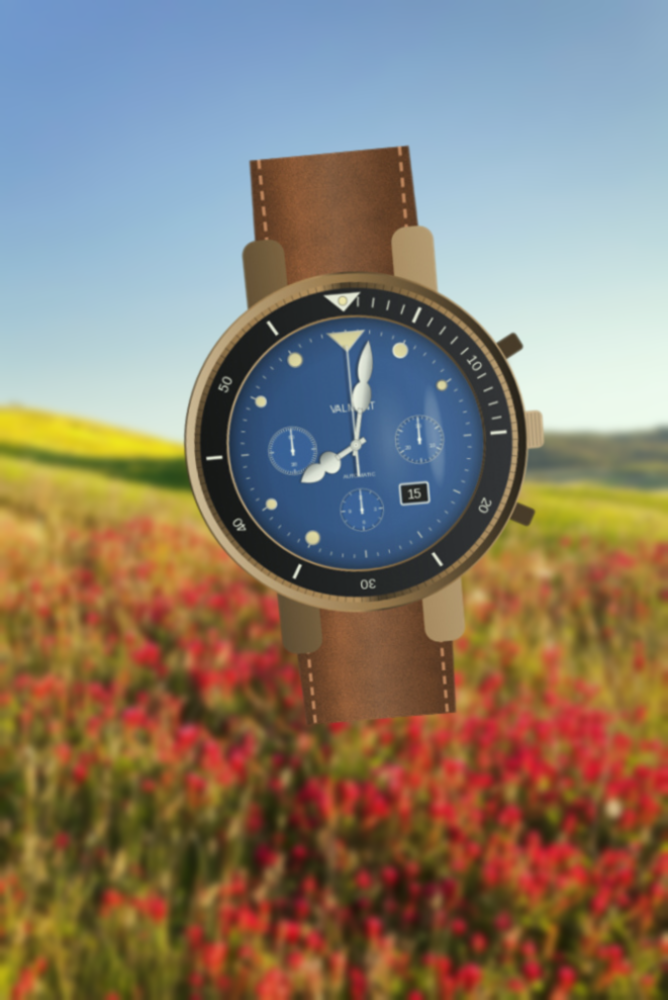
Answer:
8:02
